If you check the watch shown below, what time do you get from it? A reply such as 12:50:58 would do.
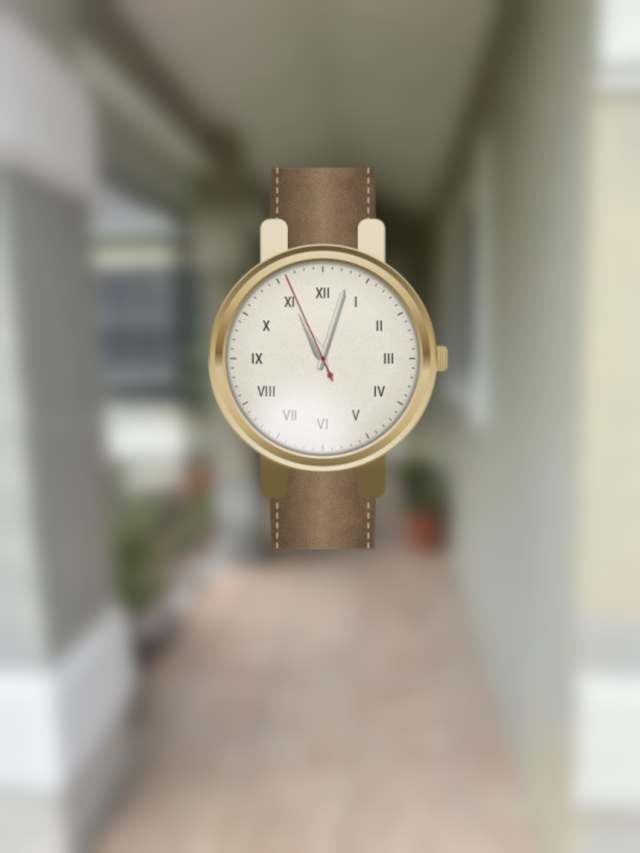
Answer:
11:02:56
